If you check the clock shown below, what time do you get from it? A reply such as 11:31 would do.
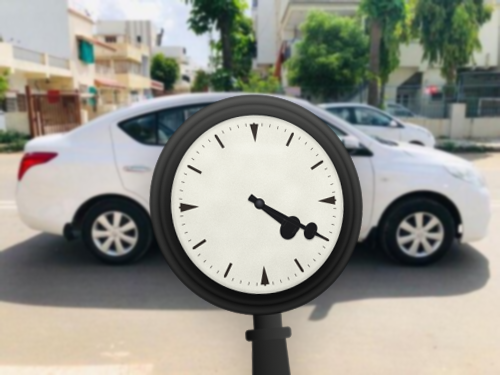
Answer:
4:20
